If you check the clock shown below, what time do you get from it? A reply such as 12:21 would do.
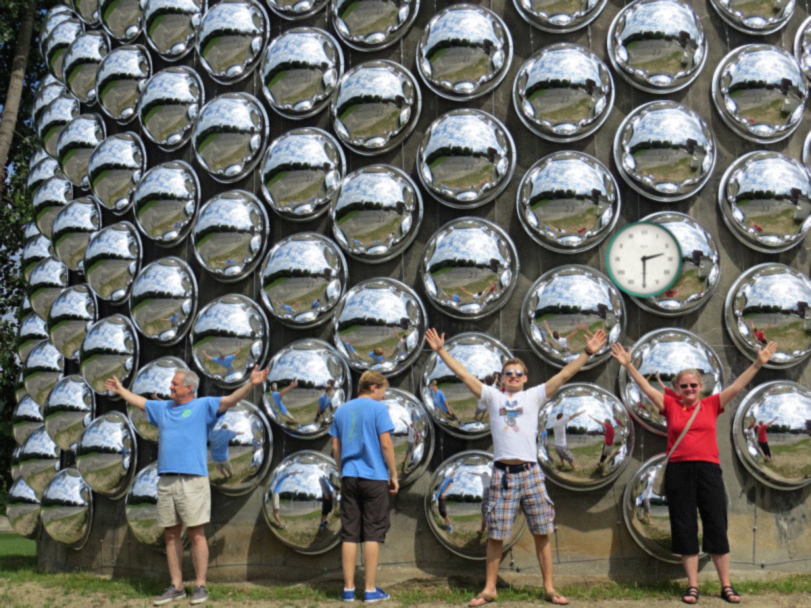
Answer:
2:30
